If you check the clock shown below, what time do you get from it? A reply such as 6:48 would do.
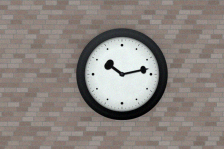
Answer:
10:13
